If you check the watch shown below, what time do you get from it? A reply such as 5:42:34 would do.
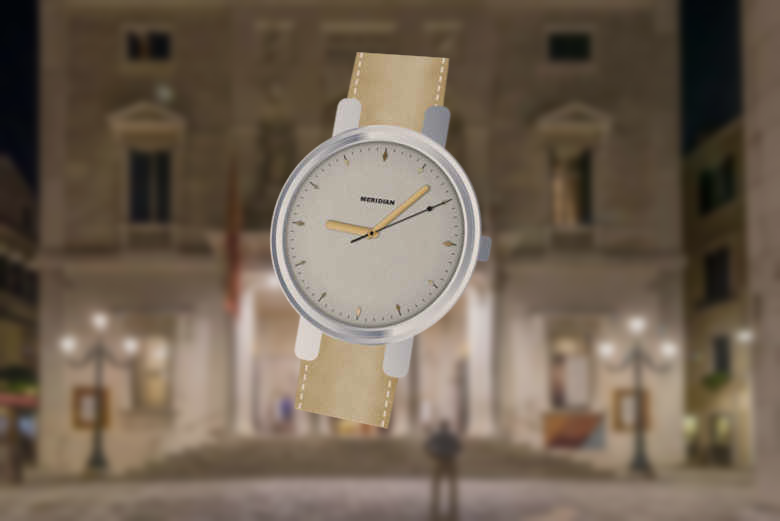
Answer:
9:07:10
